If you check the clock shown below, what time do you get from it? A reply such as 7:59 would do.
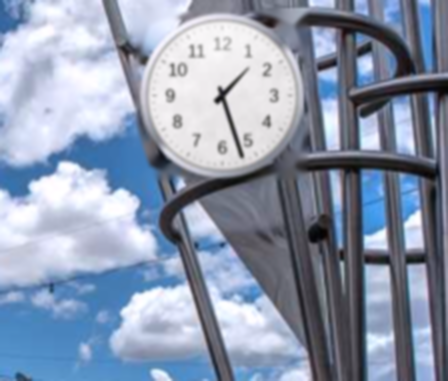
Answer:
1:27
